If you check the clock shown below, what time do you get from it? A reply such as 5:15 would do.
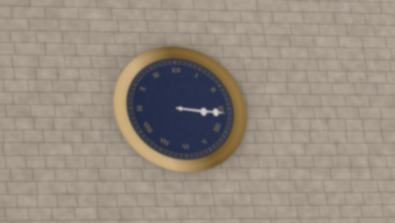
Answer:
3:16
